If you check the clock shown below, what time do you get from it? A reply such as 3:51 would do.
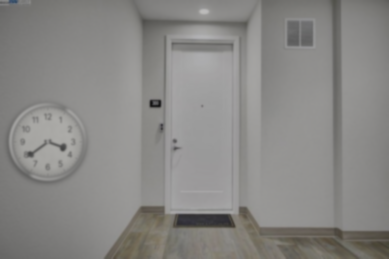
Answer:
3:39
